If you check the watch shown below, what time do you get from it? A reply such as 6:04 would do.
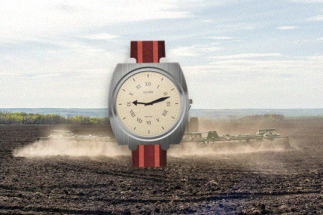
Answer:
9:12
